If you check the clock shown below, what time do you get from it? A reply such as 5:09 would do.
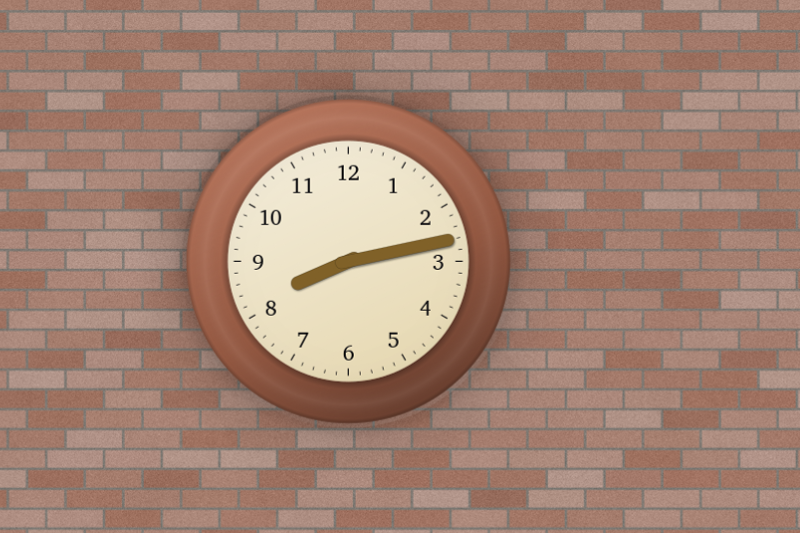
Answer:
8:13
